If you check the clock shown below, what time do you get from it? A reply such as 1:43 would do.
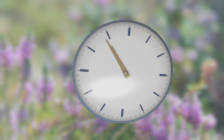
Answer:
10:54
